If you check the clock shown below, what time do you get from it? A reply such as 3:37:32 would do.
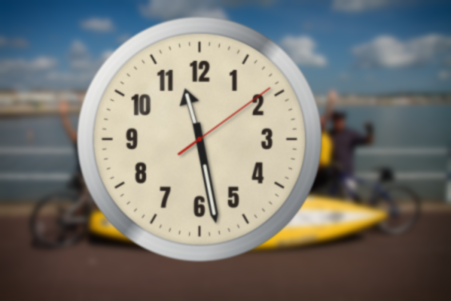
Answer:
11:28:09
